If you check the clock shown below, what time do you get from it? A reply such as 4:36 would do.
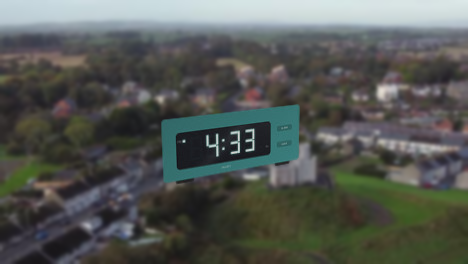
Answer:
4:33
